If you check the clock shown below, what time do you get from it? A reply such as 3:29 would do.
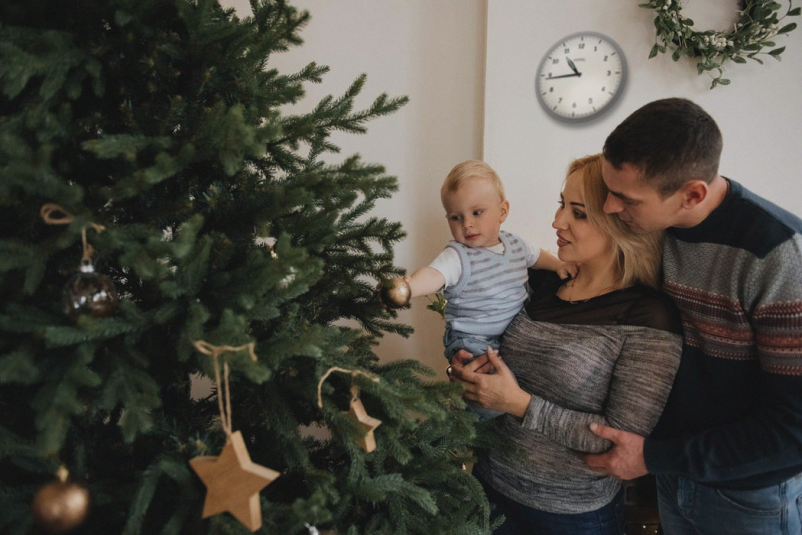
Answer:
10:44
